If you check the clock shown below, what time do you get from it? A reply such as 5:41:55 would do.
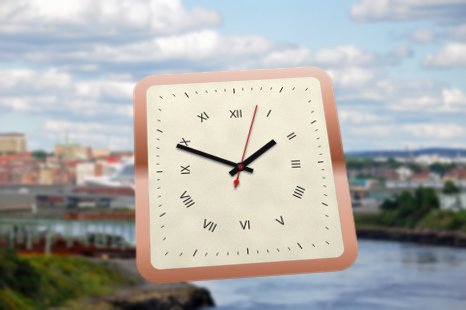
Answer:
1:49:03
